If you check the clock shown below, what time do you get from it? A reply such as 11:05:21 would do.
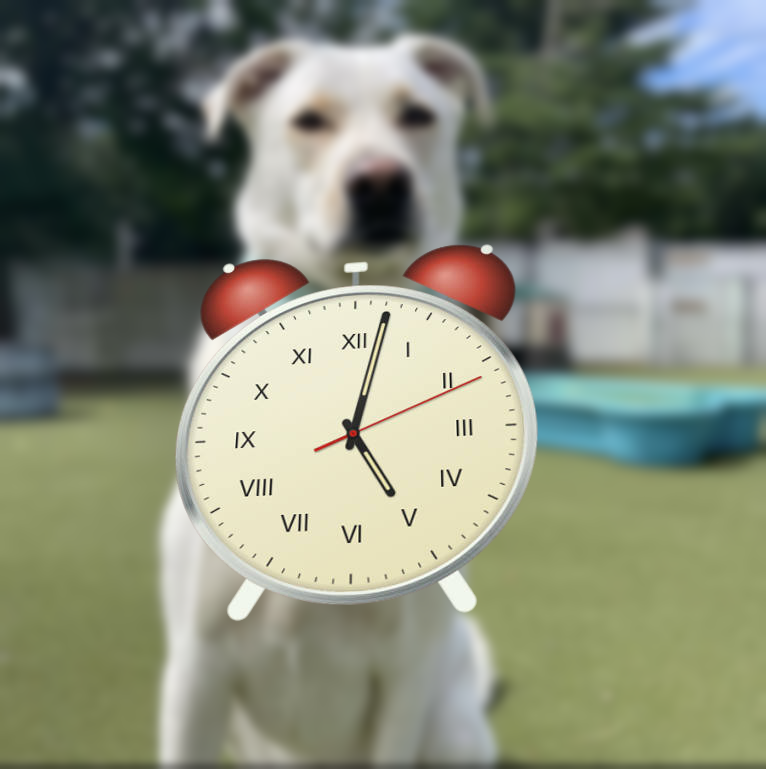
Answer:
5:02:11
